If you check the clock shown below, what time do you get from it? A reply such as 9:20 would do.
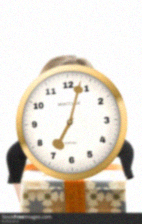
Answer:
7:03
